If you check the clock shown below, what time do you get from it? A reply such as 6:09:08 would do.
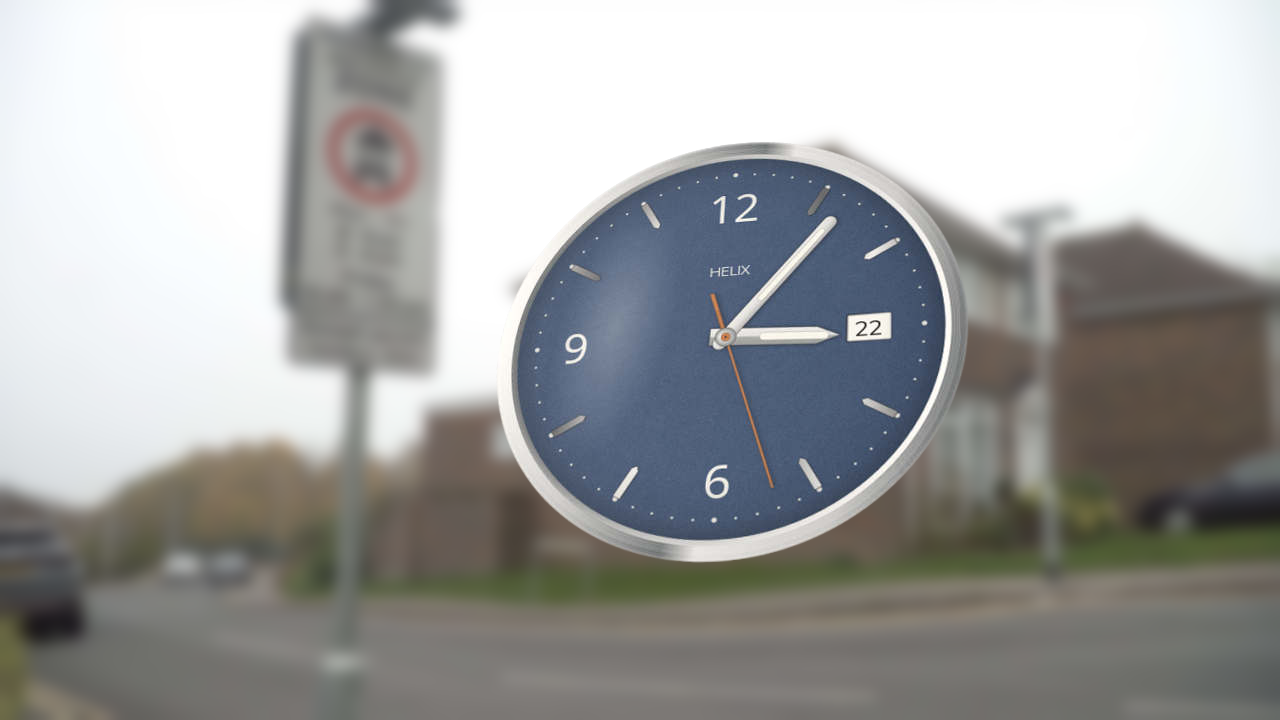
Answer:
3:06:27
